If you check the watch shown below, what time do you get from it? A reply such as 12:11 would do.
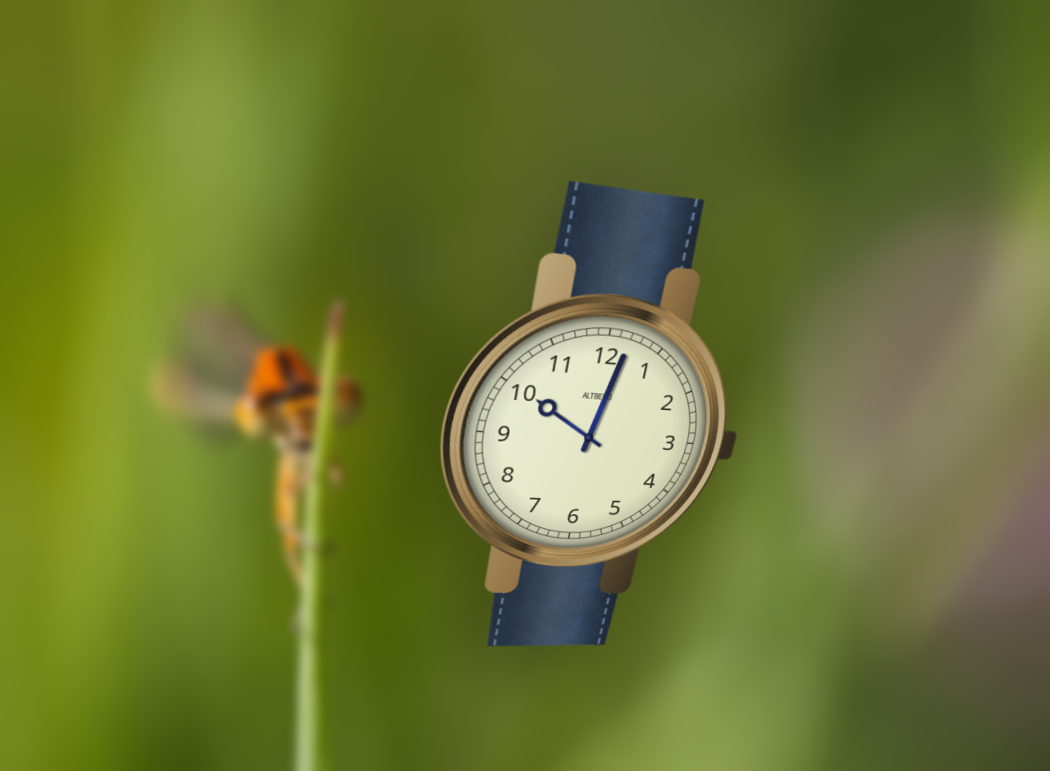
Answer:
10:02
